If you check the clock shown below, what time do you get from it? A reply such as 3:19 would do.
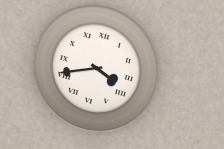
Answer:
3:41
